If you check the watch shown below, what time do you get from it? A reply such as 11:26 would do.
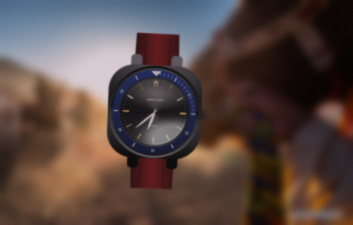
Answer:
6:38
